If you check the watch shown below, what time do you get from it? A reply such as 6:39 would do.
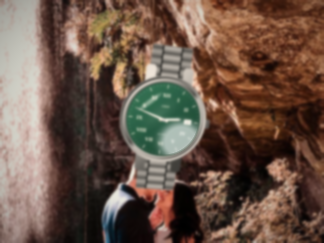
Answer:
2:48
